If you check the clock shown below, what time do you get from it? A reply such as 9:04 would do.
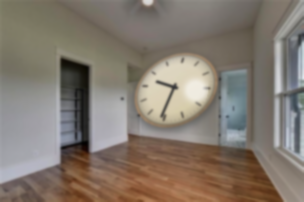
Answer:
9:31
